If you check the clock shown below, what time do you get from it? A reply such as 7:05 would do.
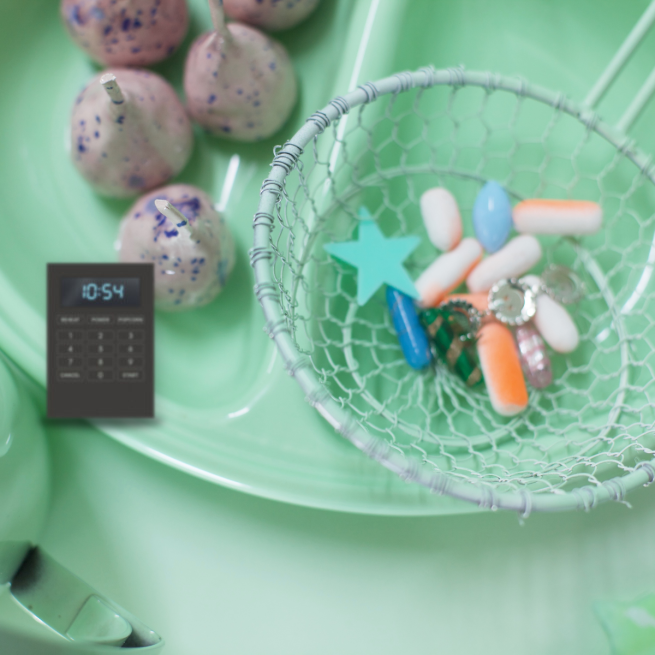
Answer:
10:54
